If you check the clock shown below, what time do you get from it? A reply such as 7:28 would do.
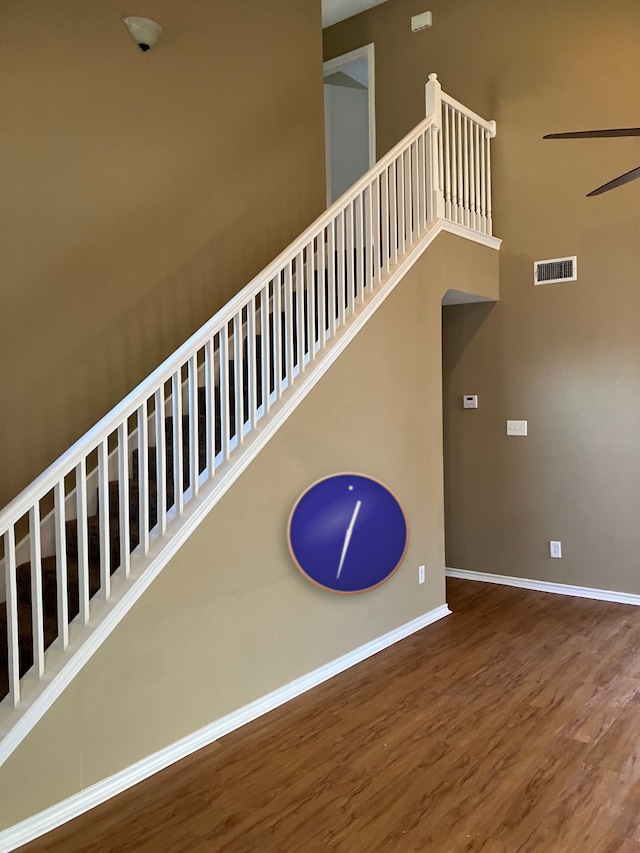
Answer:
12:32
